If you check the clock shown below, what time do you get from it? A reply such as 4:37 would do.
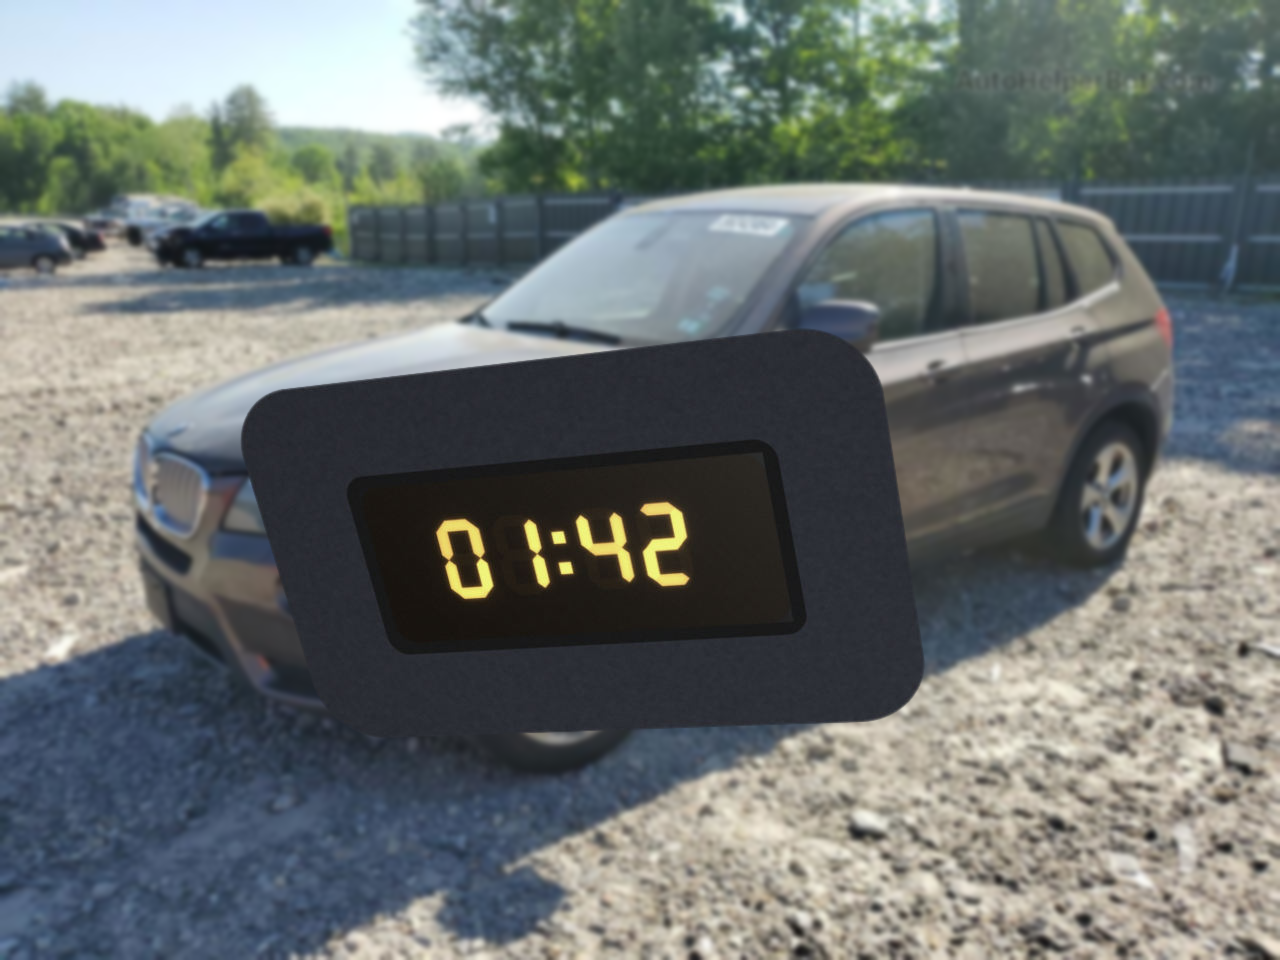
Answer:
1:42
